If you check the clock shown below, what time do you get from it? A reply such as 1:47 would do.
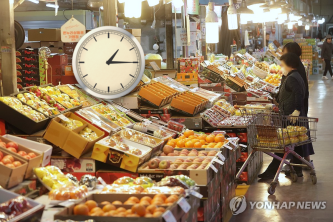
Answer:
1:15
